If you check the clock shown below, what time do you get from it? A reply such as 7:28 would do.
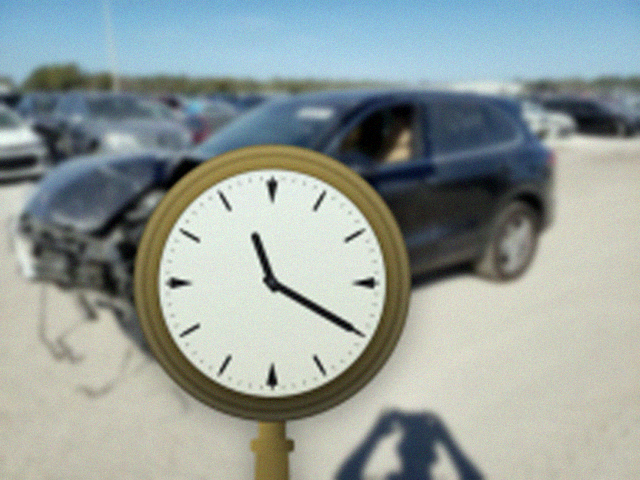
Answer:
11:20
